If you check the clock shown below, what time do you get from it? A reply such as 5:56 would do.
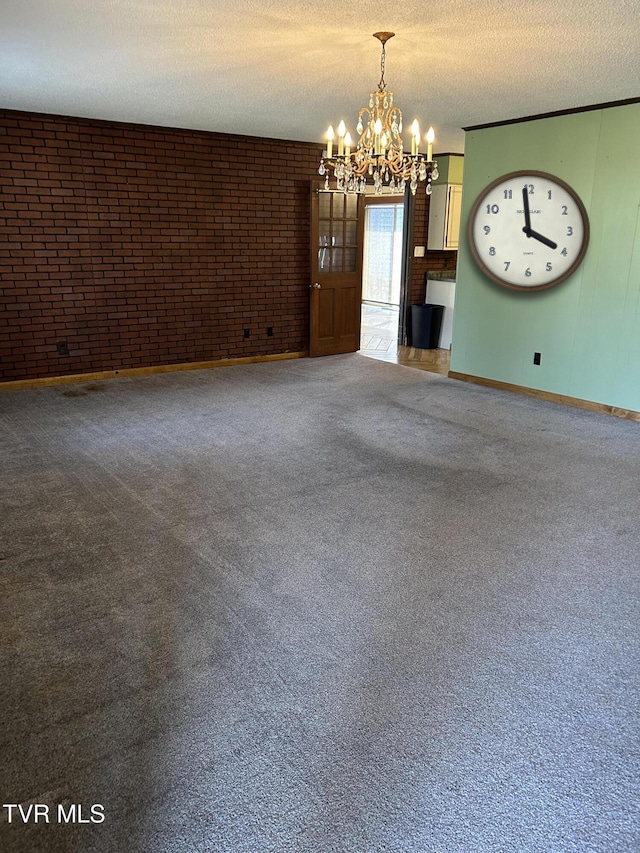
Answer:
3:59
